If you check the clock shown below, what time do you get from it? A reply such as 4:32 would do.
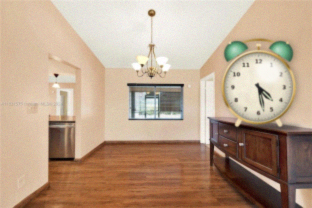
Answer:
4:28
